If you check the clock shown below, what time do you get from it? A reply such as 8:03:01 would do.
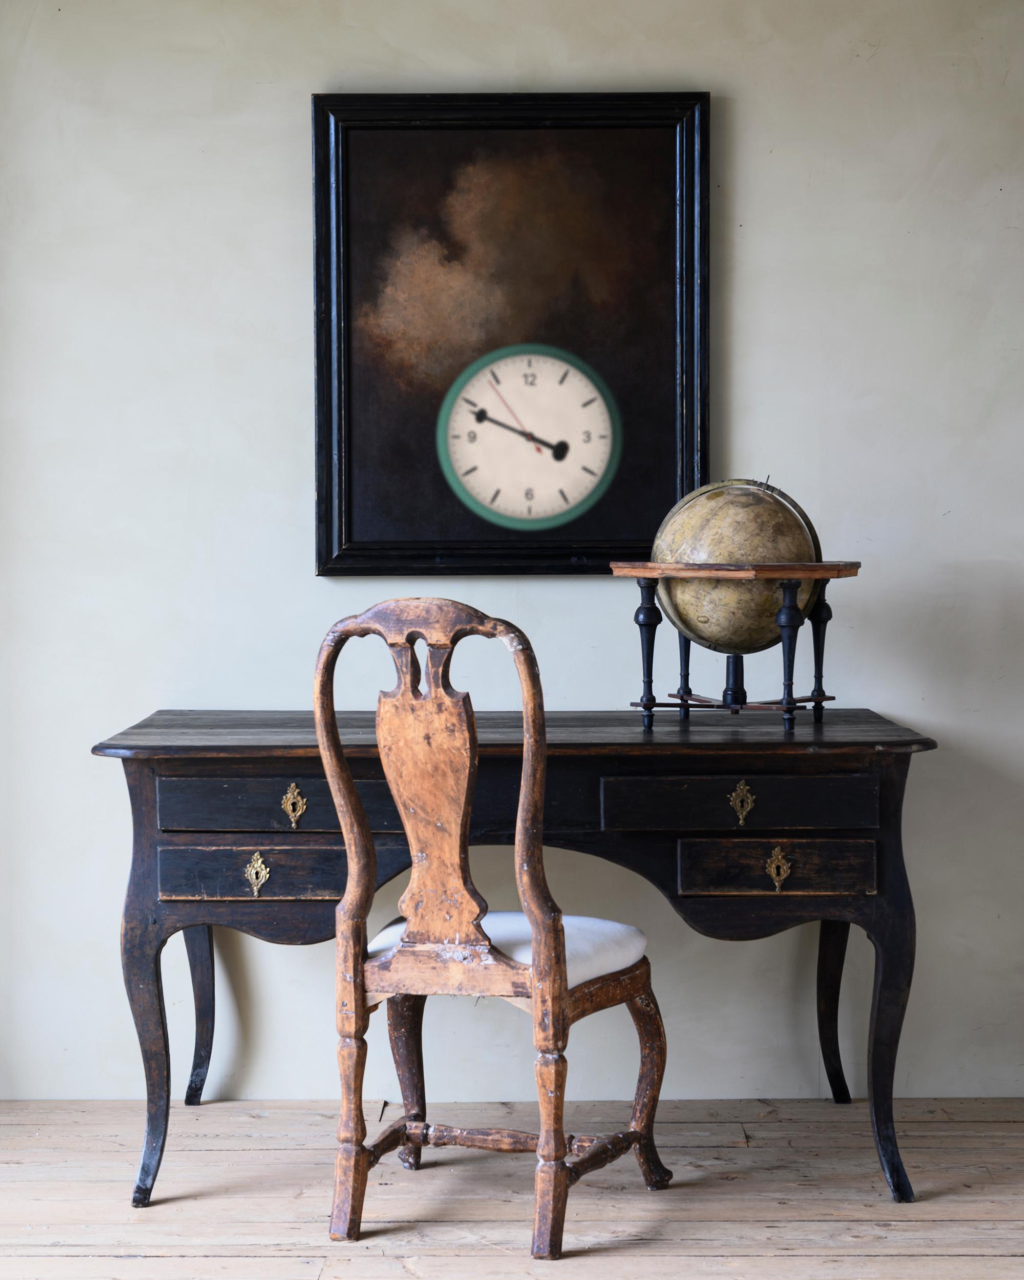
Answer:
3:48:54
